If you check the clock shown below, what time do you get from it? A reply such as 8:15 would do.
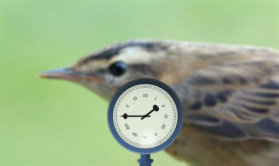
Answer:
1:45
